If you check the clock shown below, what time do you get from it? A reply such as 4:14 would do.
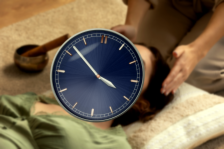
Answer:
3:52
